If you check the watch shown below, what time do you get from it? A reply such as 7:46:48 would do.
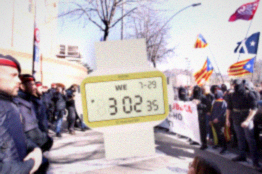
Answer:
3:02:35
